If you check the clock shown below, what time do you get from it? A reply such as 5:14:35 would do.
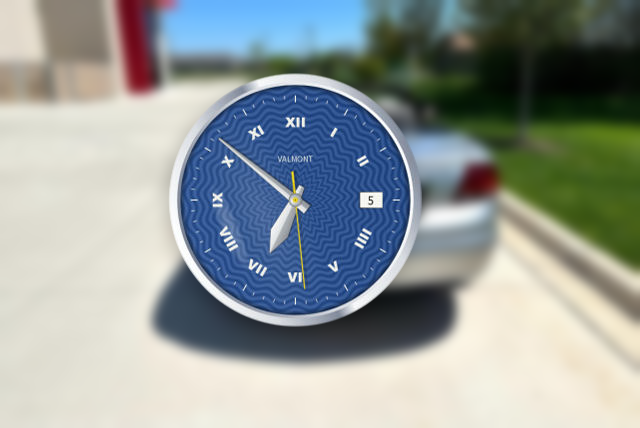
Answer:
6:51:29
